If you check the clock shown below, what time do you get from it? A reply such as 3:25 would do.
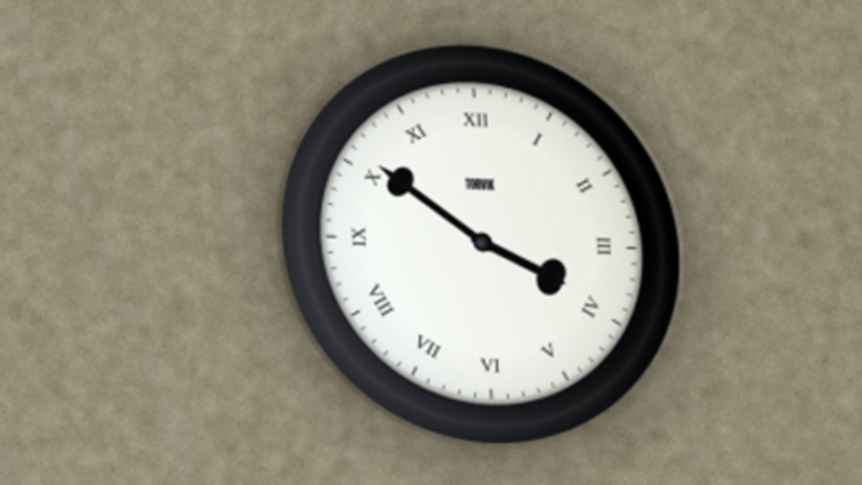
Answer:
3:51
